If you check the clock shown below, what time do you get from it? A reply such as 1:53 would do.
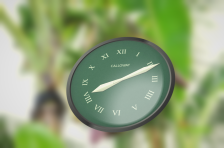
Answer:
8:11
